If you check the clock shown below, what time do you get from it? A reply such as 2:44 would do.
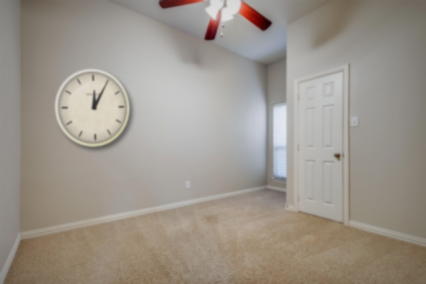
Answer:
12:05
